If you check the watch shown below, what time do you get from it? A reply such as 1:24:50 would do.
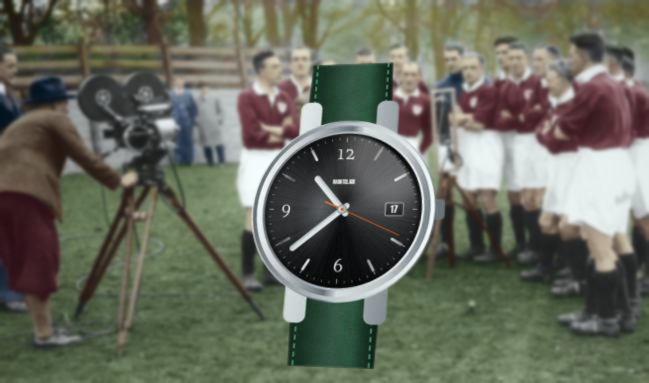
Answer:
10:38:19
